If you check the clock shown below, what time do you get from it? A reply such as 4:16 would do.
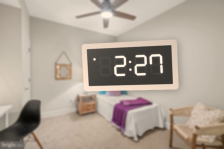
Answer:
2:27
